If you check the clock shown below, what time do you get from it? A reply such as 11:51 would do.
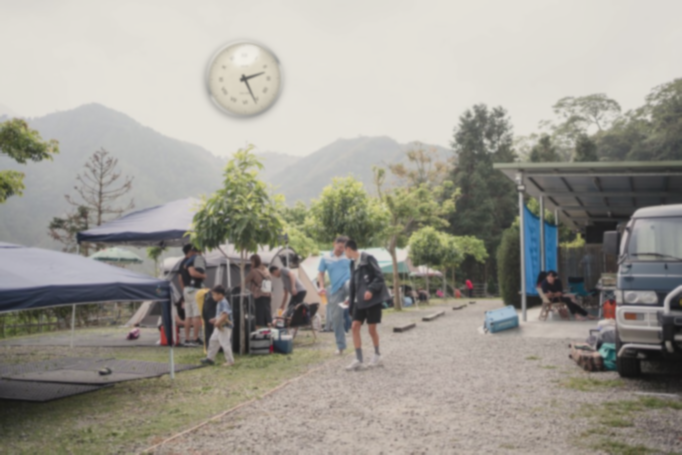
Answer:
2:26
